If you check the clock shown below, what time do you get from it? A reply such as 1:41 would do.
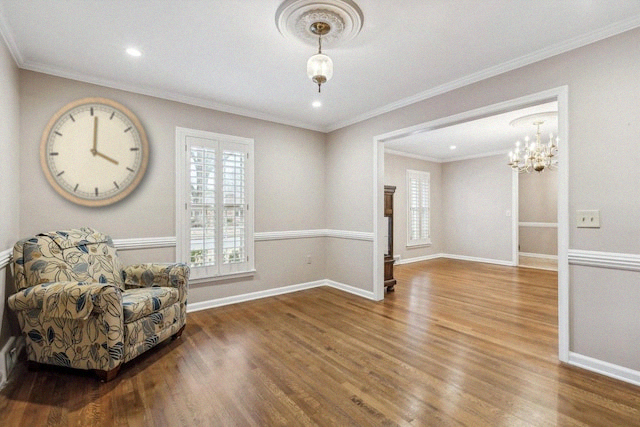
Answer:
4:01
